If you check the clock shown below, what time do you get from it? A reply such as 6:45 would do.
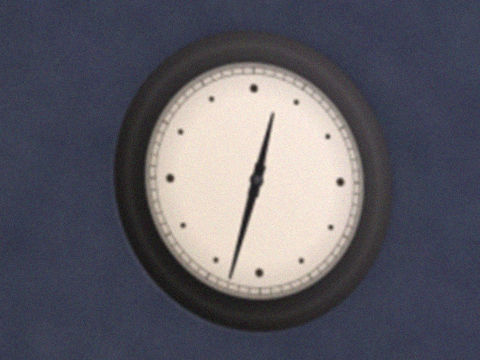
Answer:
12:33
